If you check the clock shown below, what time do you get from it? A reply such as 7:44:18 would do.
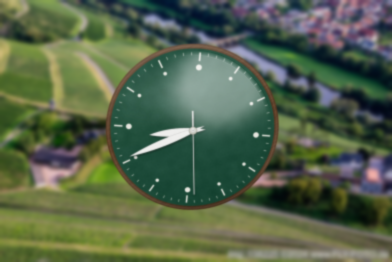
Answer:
8:40:29
